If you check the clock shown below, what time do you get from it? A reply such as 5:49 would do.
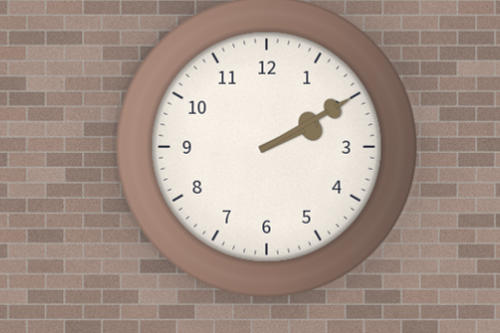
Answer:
2:10
